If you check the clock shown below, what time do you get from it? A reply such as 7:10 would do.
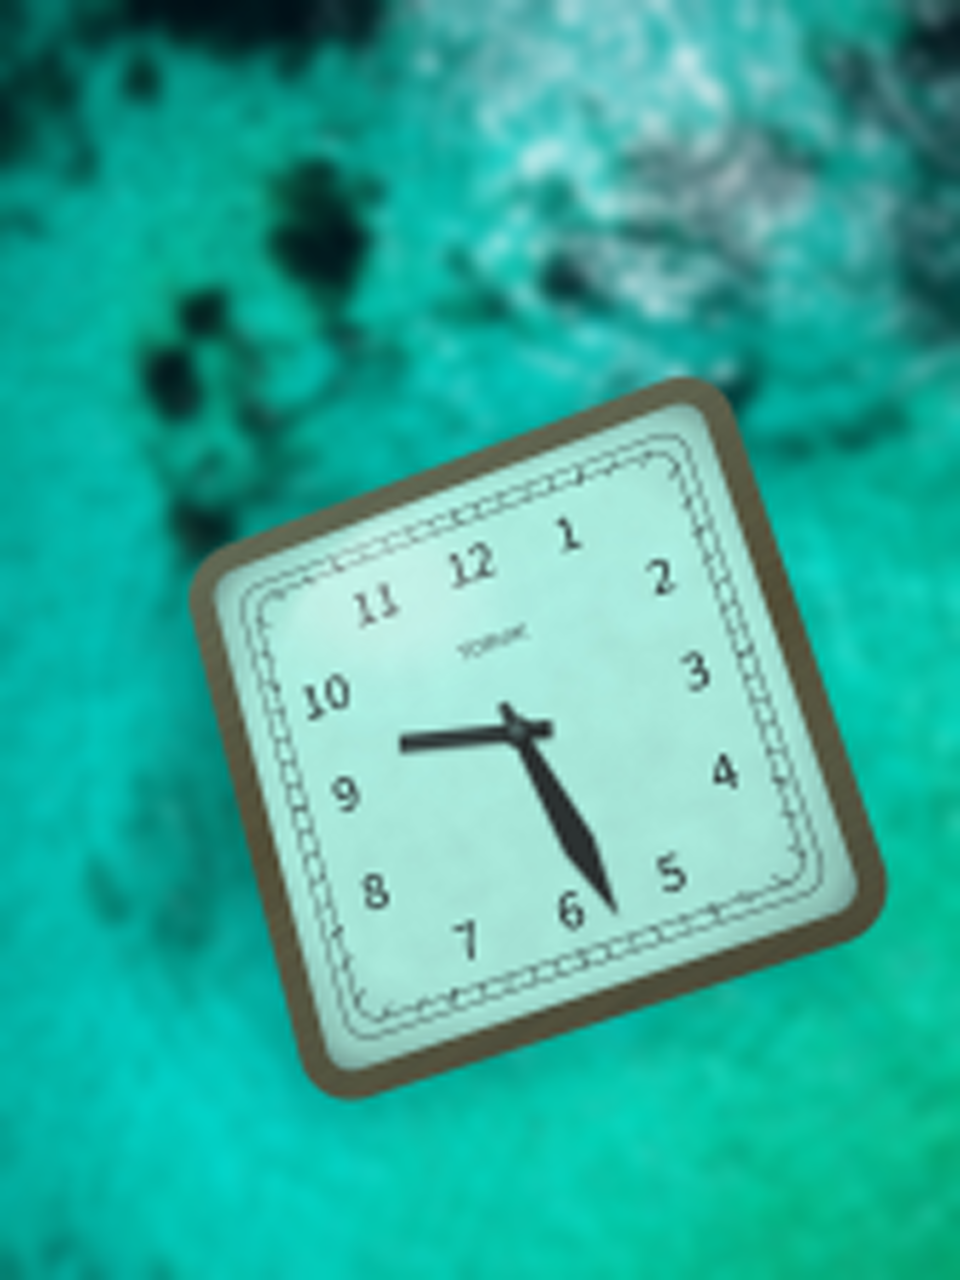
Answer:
9:28
